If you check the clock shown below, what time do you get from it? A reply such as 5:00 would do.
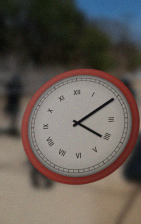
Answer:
4:10
